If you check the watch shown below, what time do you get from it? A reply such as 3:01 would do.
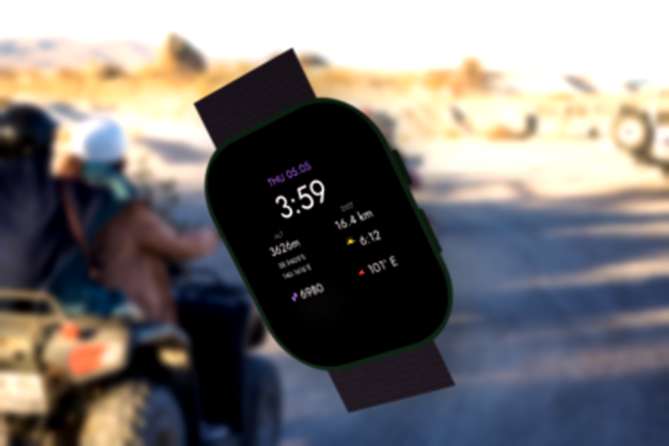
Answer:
3:59
